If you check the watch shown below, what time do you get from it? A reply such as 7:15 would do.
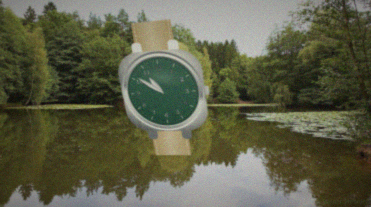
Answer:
10:51
